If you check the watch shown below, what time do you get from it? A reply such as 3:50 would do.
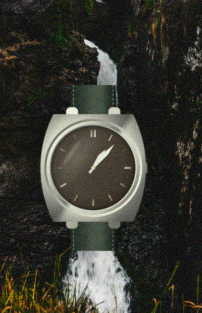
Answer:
1:07
